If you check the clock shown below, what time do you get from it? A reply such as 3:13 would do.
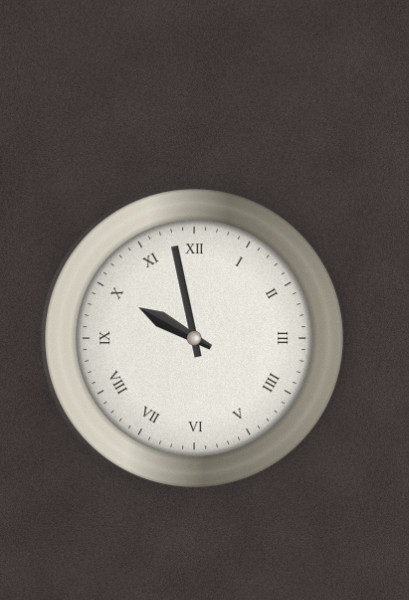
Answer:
9:58
